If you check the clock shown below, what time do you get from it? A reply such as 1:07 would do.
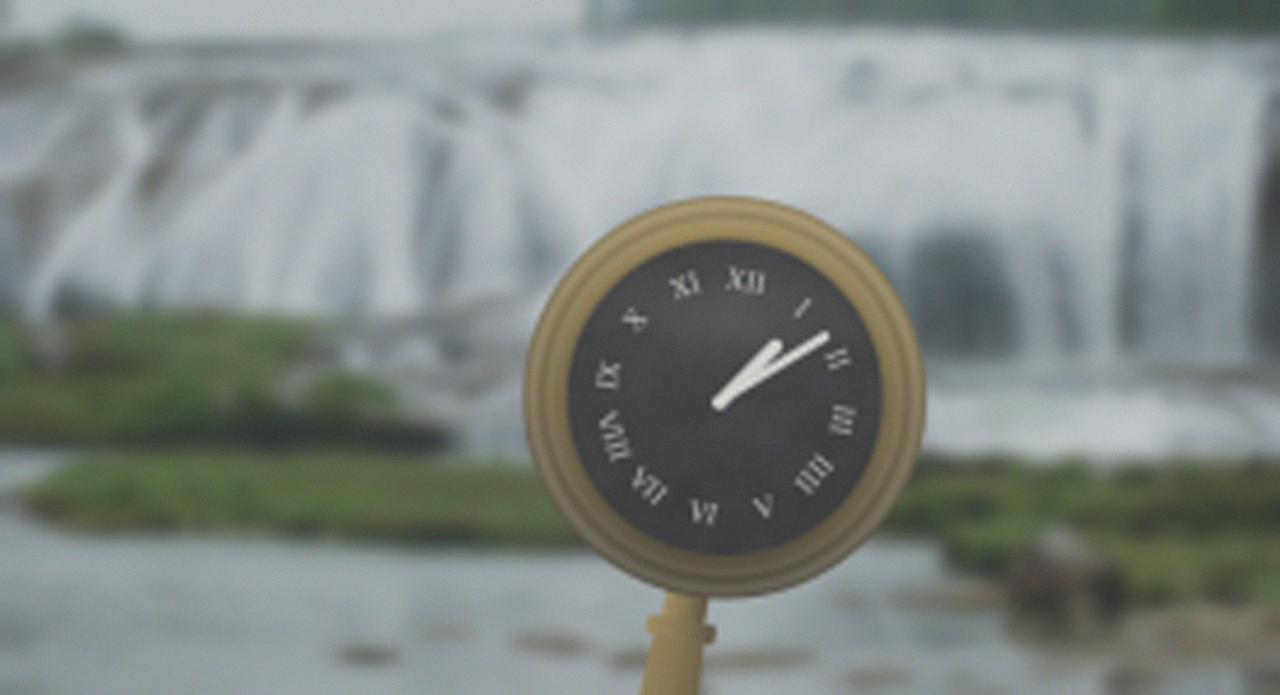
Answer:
1:08
